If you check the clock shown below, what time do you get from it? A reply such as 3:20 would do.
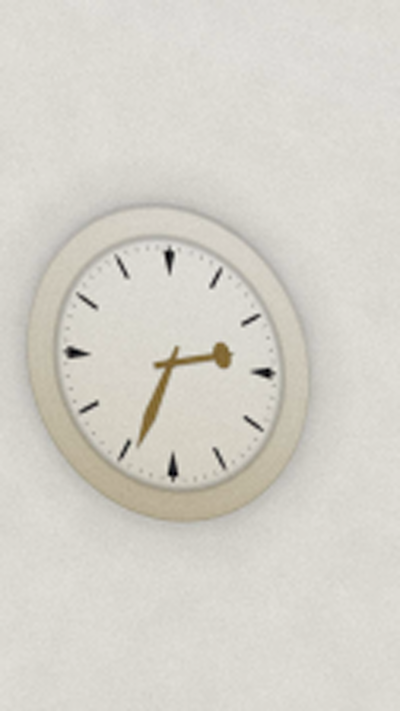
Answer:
2:34
